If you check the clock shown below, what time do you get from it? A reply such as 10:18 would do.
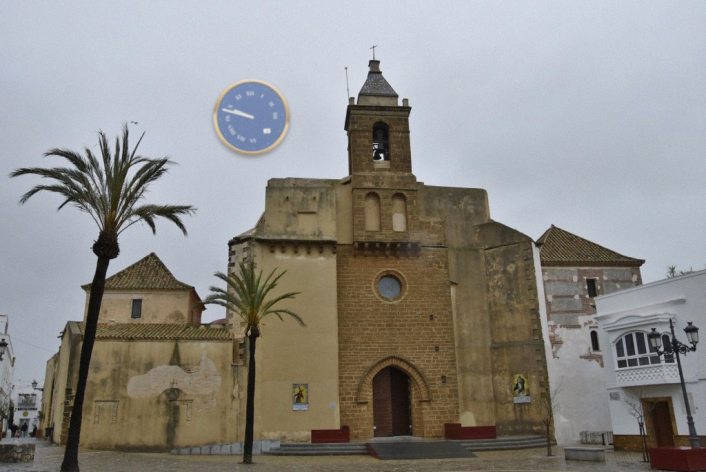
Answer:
9:48
